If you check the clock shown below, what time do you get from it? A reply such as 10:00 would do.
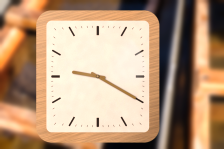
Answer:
9:20
